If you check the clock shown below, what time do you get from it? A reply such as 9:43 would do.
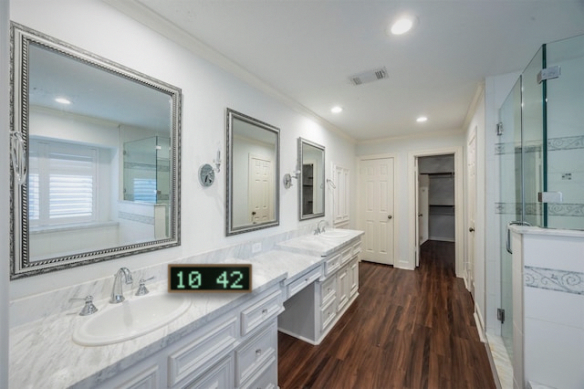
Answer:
10:42
